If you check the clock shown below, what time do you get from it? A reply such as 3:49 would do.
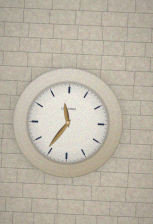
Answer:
11:36
